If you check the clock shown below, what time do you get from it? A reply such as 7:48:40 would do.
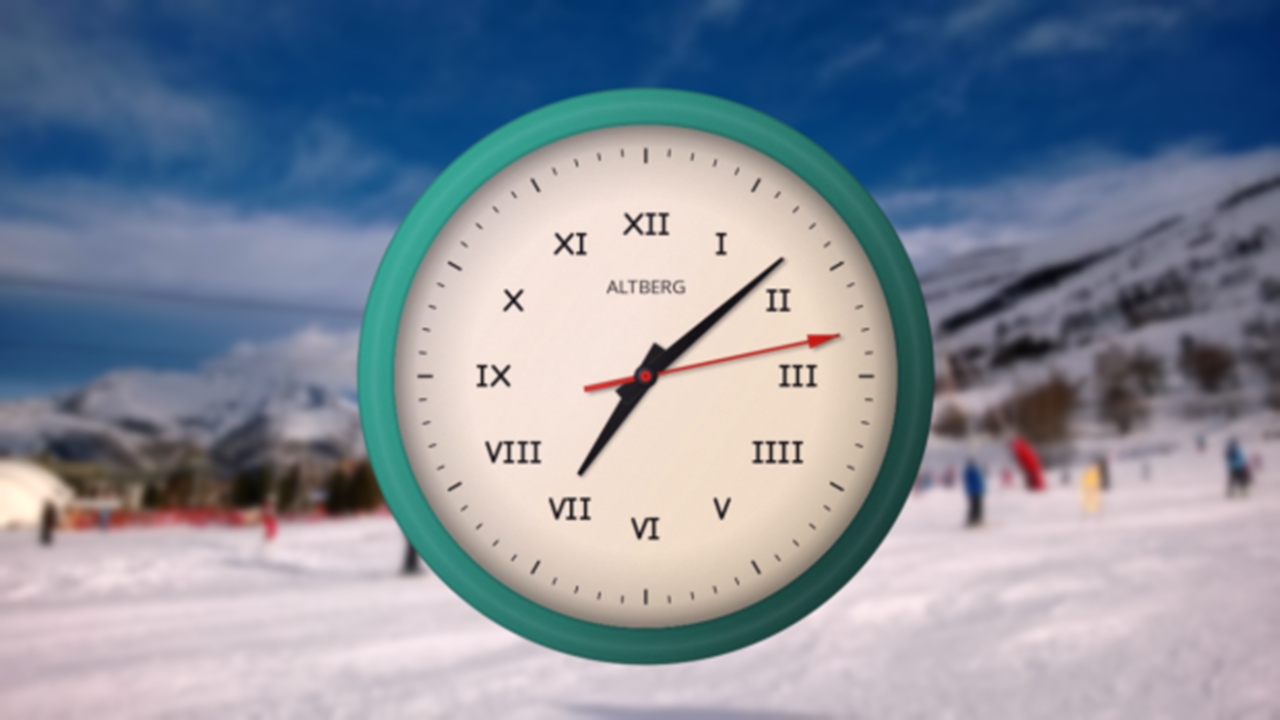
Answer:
7:08:13
